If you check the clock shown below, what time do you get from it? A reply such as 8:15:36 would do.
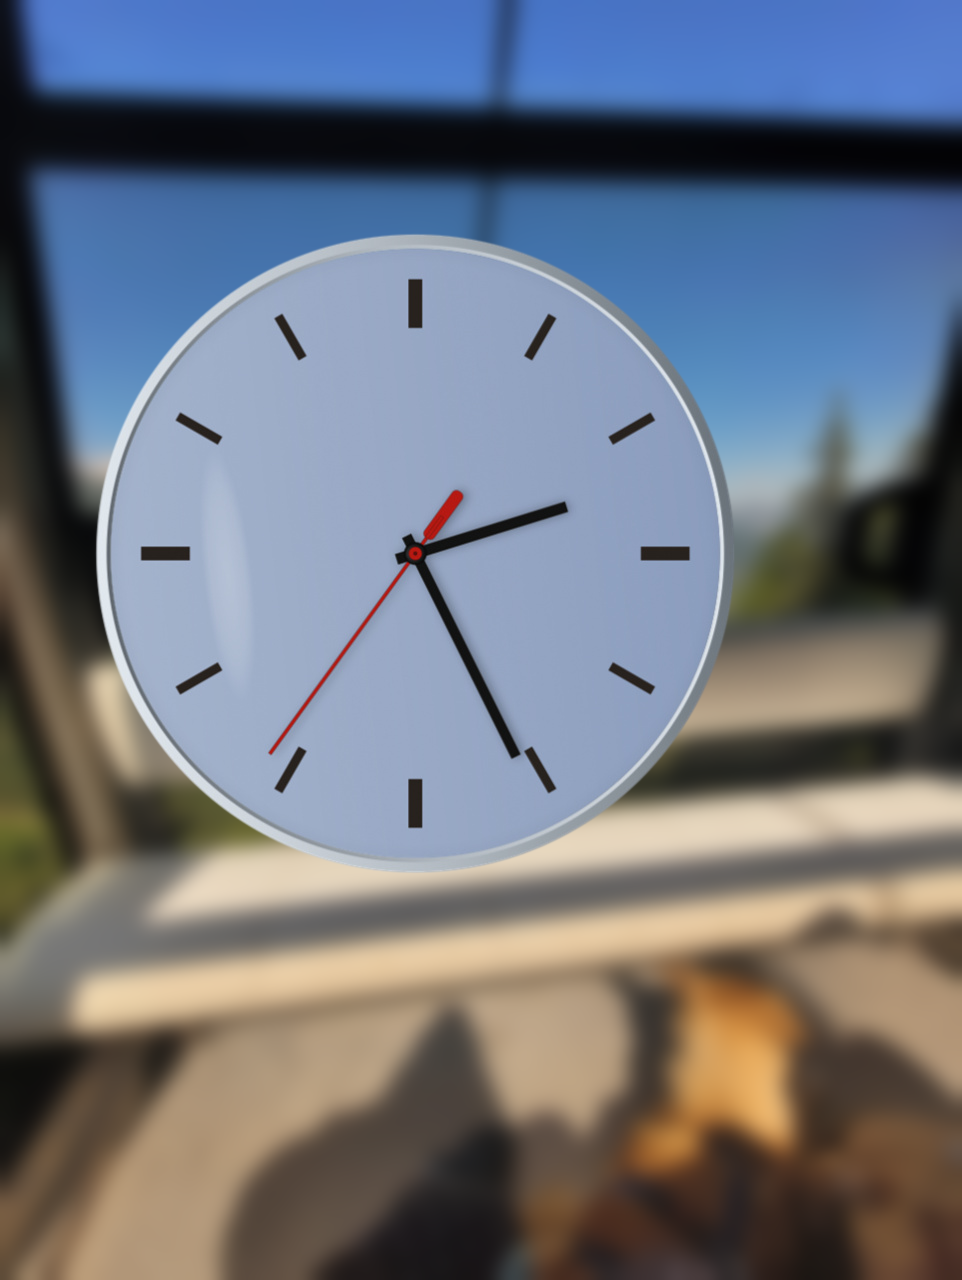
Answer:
2:25:36
